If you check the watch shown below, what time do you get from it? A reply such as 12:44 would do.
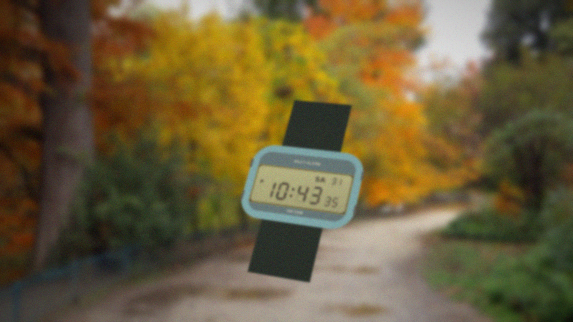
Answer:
10:43
